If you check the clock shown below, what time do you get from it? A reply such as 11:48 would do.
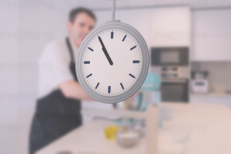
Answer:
10:55
